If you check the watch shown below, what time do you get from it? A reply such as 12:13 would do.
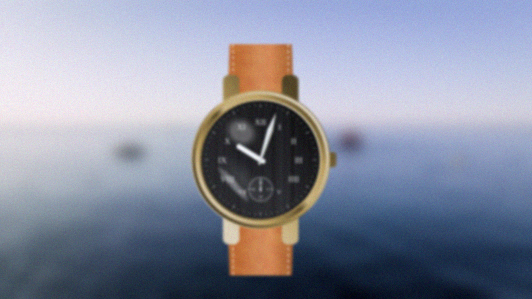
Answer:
10:03
